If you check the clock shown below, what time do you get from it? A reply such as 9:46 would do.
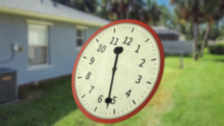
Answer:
11:27
